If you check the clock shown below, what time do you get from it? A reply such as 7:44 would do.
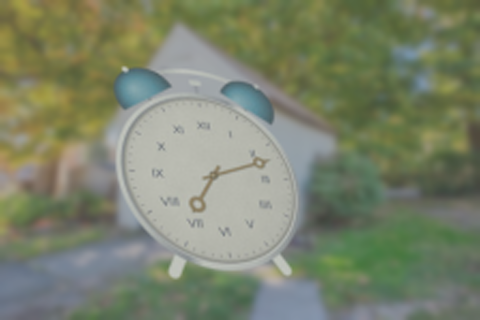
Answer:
7:12
